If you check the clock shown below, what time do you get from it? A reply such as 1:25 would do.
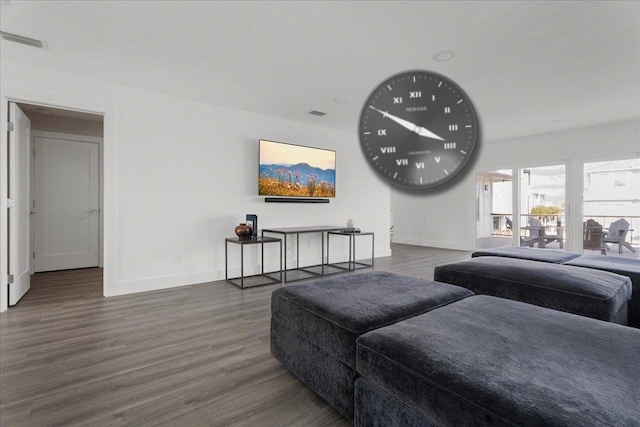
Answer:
3:50
